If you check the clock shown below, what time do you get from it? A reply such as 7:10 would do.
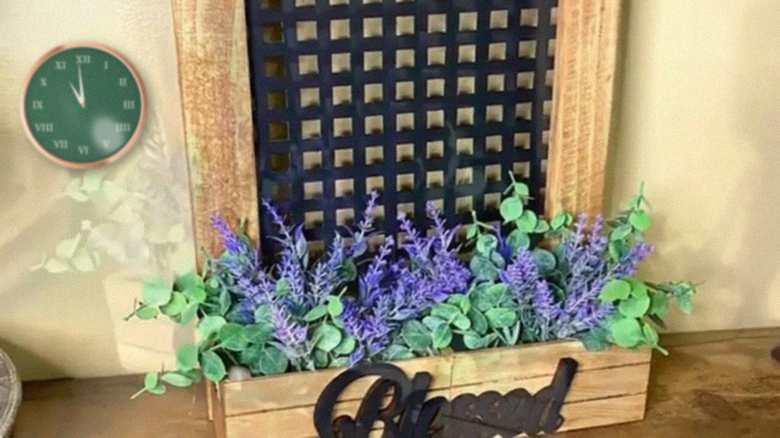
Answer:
10:59
